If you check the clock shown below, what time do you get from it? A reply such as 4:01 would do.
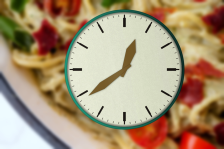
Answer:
12:39
